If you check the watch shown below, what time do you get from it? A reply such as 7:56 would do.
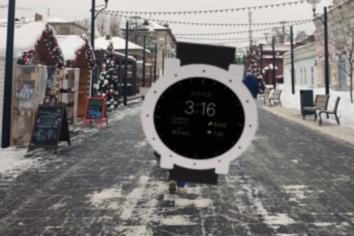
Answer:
3:16
